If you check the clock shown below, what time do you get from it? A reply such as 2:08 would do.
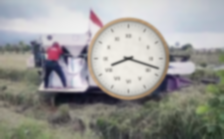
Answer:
8:18
